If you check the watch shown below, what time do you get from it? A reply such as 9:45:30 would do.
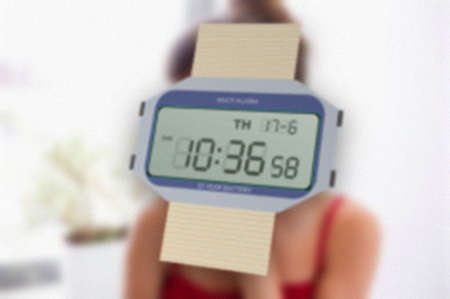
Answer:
10:36:58
